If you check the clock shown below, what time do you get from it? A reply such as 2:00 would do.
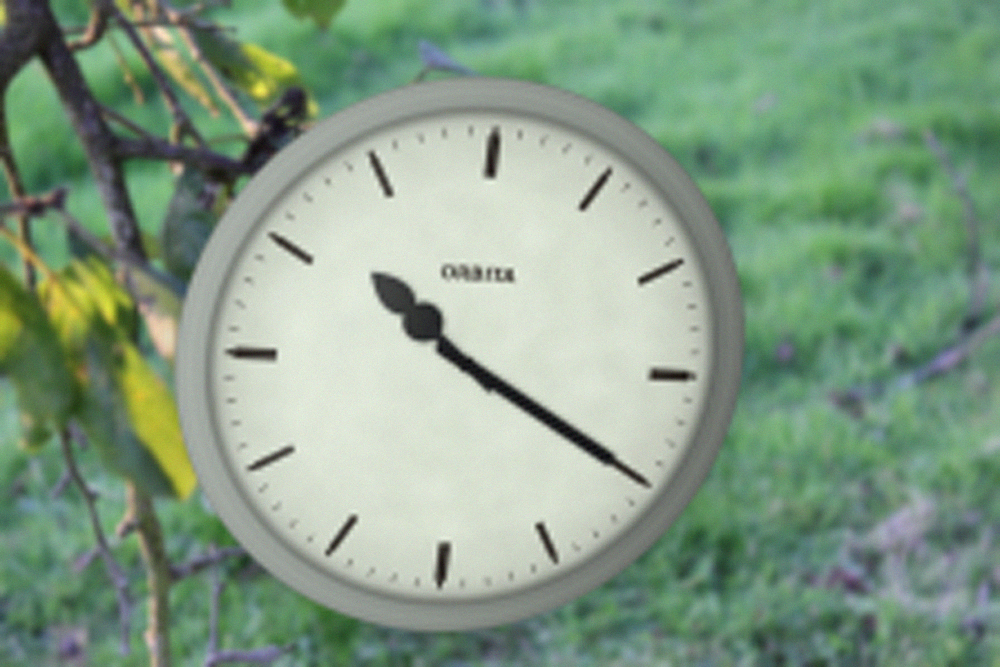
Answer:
10:20
